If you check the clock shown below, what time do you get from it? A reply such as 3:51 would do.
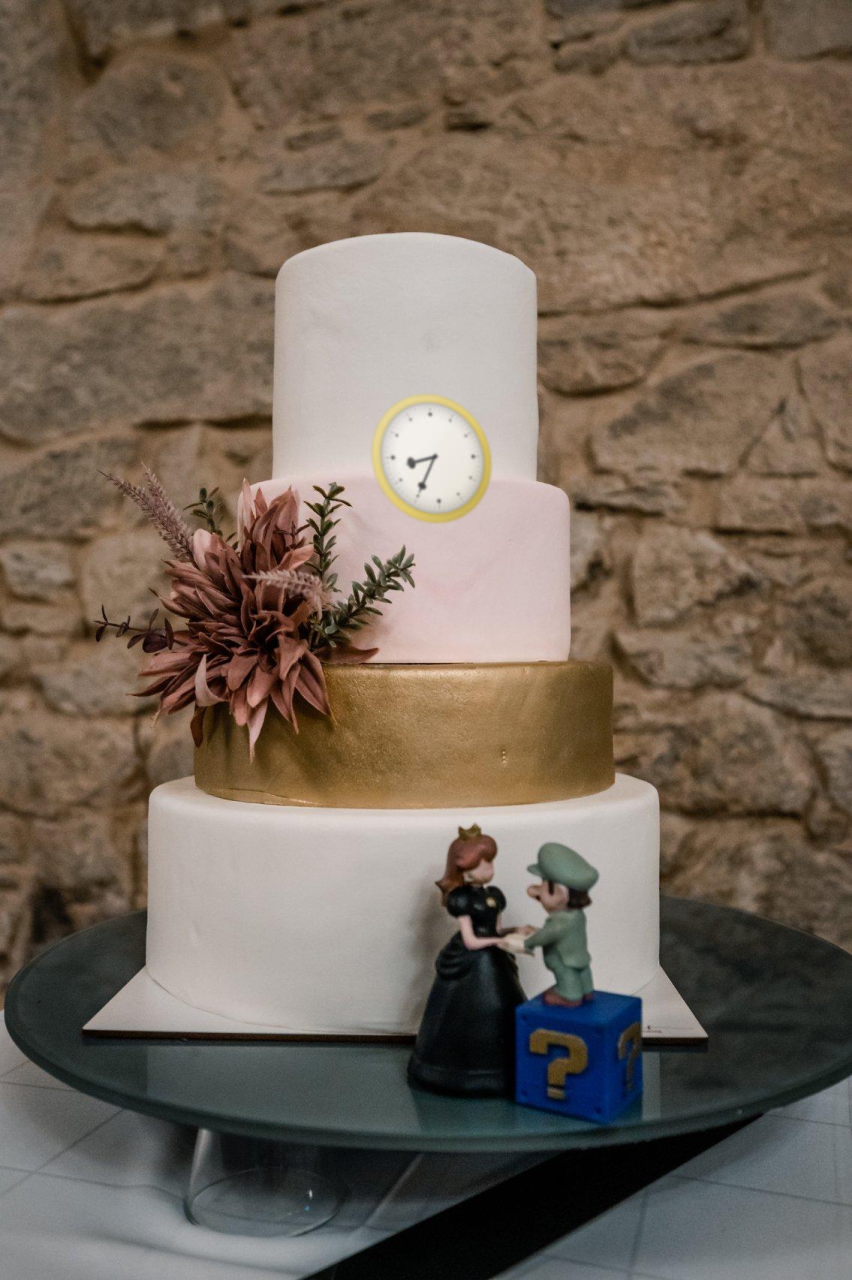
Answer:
8:35
